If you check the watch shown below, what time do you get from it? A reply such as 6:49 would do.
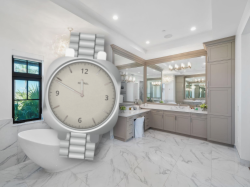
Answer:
11:49
